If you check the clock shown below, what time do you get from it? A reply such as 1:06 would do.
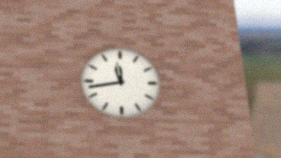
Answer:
11:43
